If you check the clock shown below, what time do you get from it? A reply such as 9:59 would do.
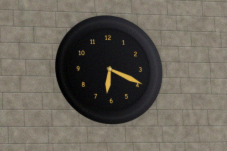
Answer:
6:19
